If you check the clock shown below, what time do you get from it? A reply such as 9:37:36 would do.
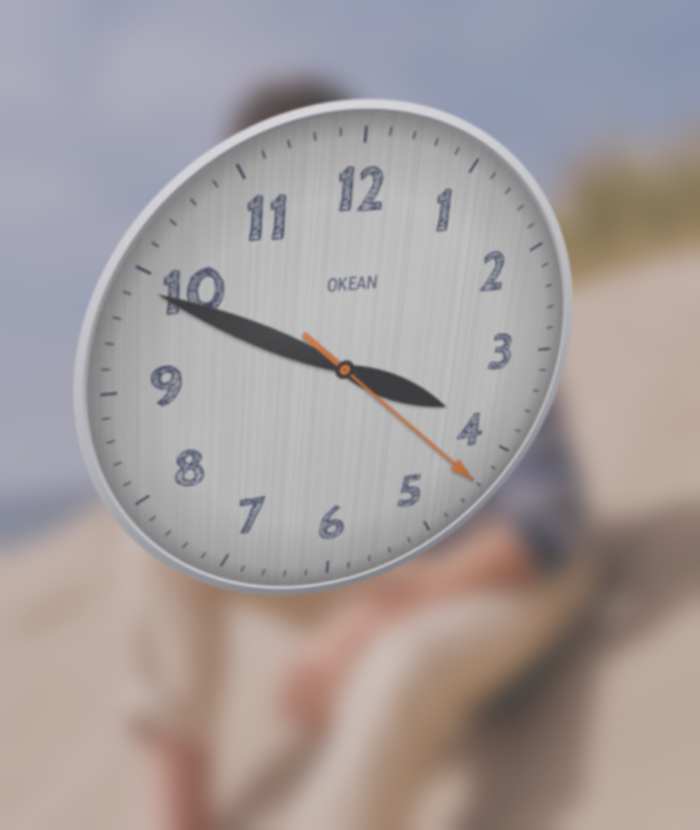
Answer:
3:49:22
